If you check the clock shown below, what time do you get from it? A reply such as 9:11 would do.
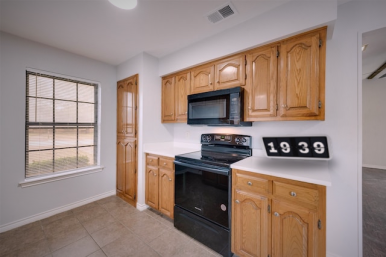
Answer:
19:39
